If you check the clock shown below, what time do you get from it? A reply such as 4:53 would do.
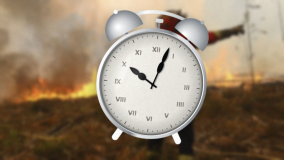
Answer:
10:03
